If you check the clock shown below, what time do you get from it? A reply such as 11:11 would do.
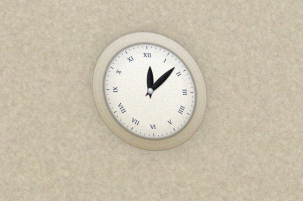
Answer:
12:08
